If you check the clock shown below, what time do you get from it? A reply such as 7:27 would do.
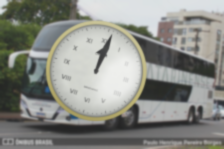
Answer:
12:01
